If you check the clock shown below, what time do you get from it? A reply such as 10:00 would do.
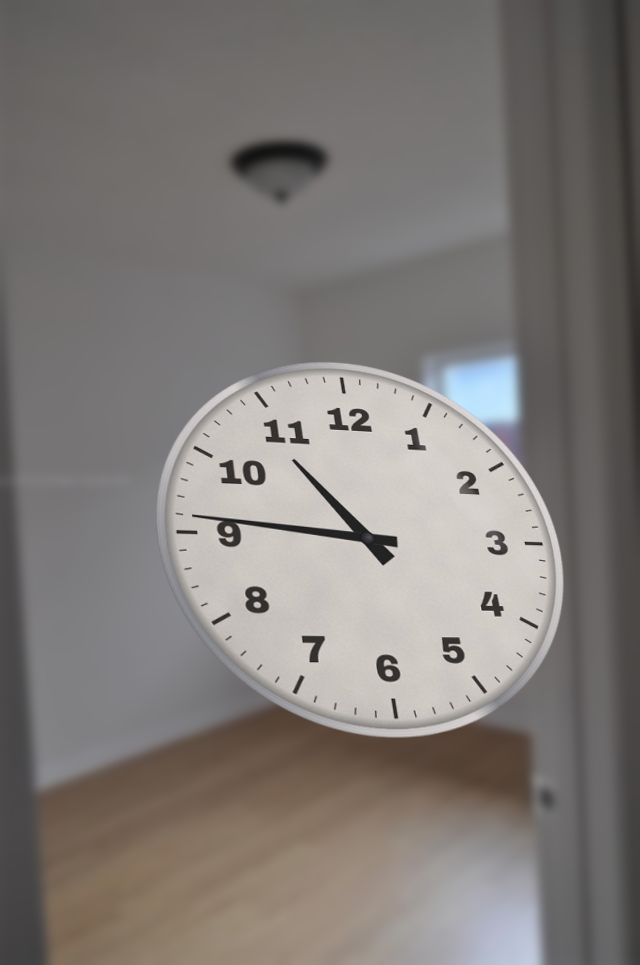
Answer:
10:46
